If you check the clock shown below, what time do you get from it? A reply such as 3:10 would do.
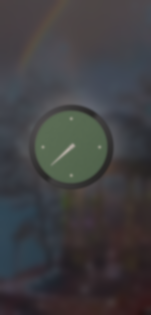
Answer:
7:38
